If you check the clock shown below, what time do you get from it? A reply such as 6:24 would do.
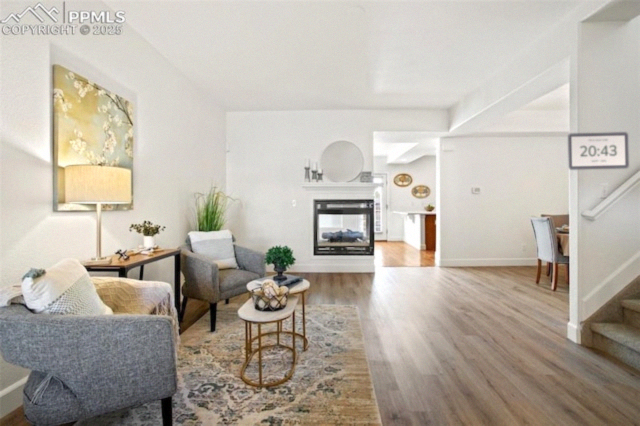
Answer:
20:43
